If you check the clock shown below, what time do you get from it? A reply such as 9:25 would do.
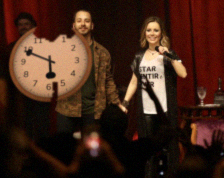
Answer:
5:49
